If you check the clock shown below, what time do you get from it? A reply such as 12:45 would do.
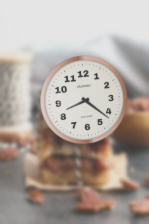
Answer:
8:22
